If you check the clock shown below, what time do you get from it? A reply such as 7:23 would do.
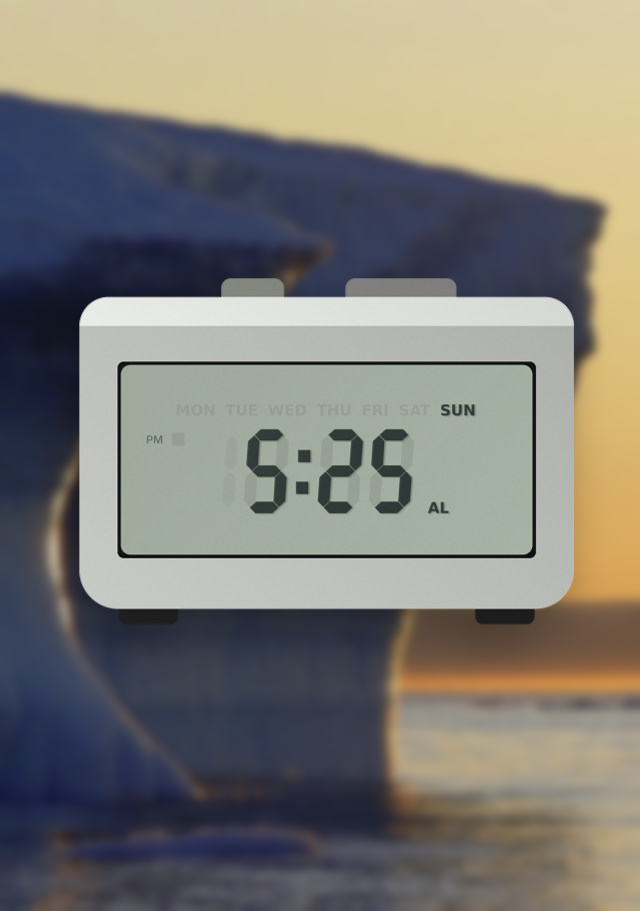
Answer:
5:25
